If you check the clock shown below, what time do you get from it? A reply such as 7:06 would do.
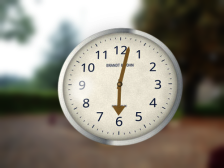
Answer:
6:02
